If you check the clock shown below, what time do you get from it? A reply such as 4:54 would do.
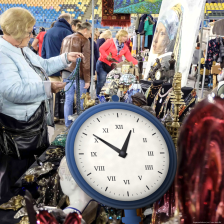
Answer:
12:51
